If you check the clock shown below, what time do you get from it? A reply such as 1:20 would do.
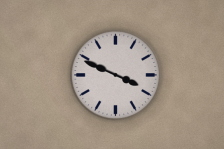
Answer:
3:49
